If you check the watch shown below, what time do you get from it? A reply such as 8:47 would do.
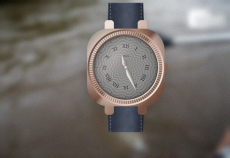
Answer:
11:26
